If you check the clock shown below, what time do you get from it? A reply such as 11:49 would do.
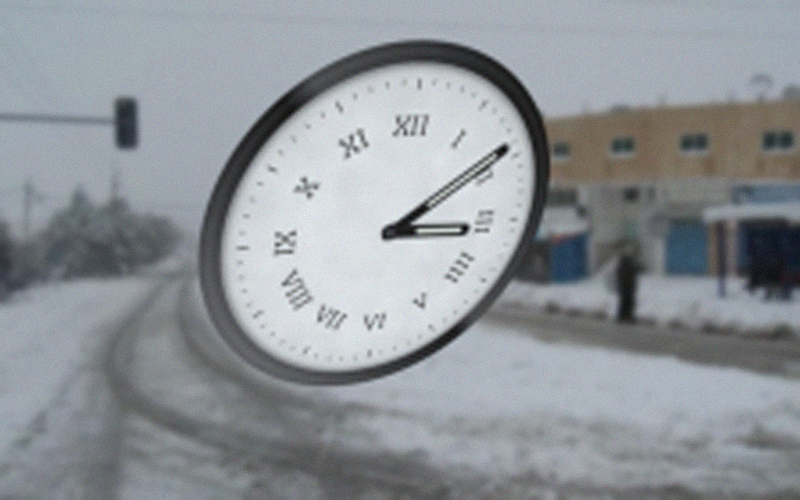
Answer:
3:09
